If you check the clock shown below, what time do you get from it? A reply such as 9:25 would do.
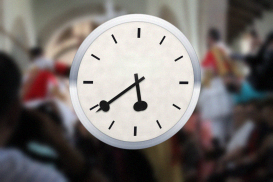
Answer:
5:39
